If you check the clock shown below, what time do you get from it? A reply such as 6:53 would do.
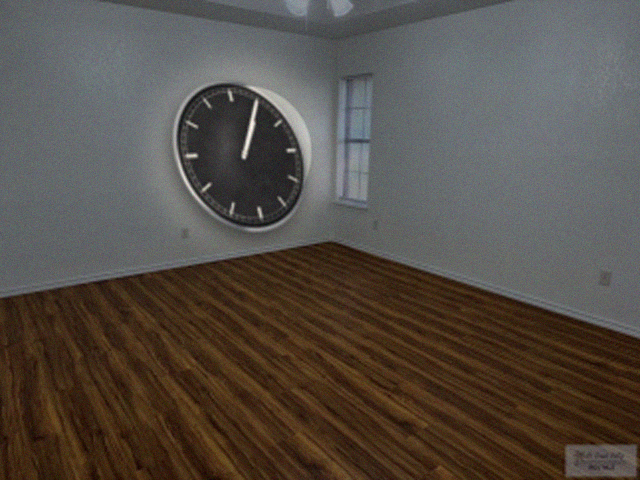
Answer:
1:05
